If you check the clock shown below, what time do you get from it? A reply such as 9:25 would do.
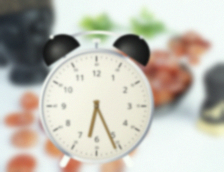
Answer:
6:26
